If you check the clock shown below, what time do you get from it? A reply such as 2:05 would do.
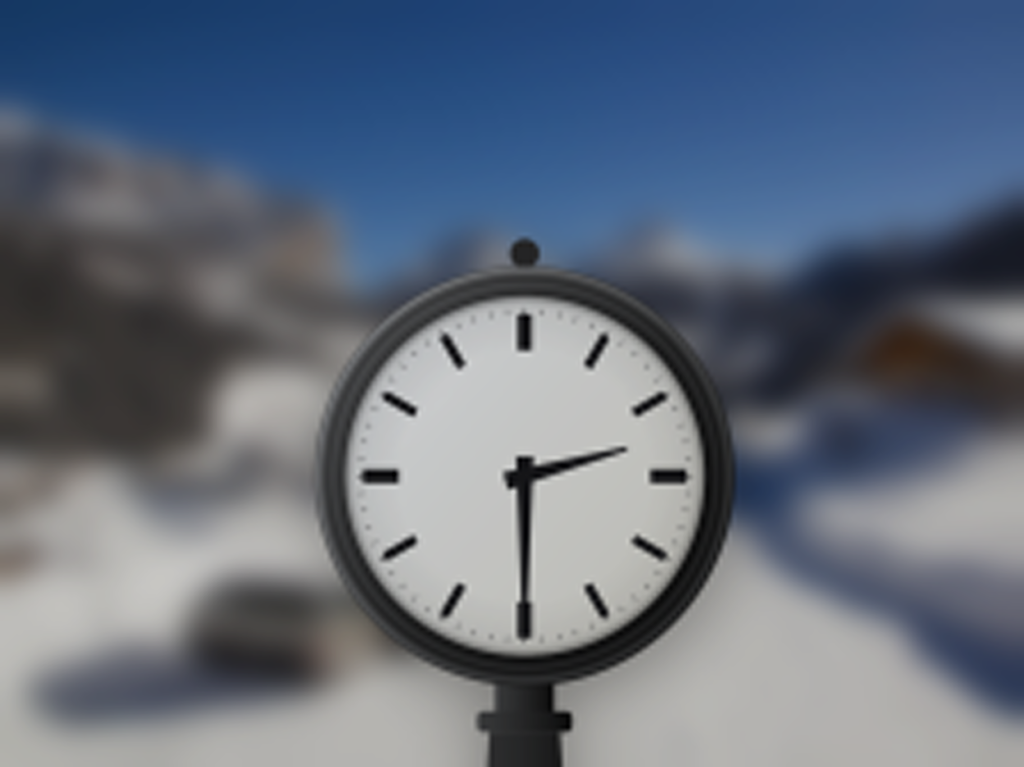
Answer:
2:30
